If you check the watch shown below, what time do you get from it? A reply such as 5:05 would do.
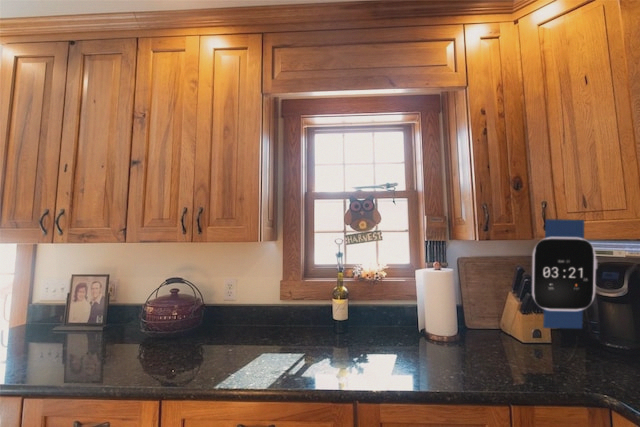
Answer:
3:21
